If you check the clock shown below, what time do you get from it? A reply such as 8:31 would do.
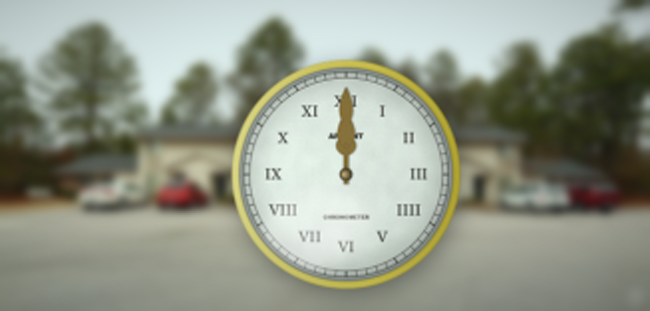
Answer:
12:00
